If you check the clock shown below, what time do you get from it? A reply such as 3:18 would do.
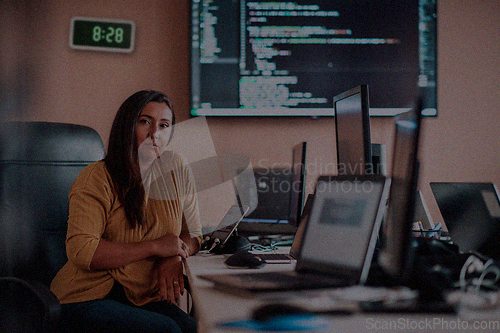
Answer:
8:28
